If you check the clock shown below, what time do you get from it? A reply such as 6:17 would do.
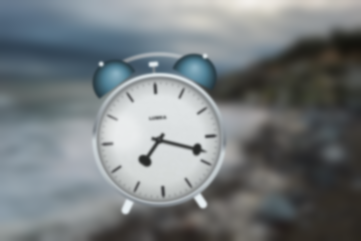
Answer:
7:18
